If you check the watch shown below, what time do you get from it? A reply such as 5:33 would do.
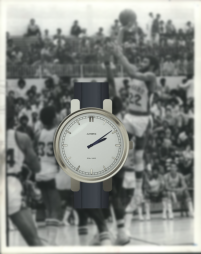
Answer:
2:09
